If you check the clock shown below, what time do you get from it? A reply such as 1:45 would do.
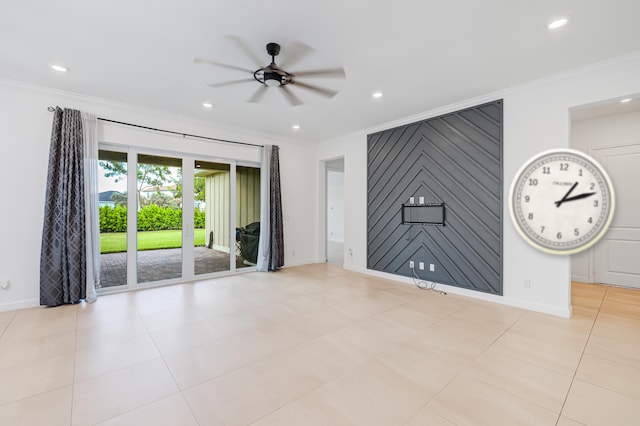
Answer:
1:12
